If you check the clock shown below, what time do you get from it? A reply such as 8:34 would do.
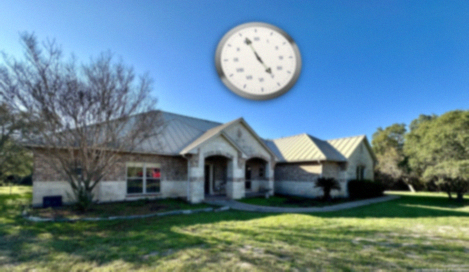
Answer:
4:56
